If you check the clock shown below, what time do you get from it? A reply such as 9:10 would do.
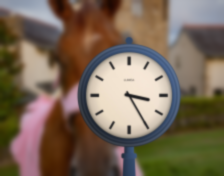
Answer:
3:25
